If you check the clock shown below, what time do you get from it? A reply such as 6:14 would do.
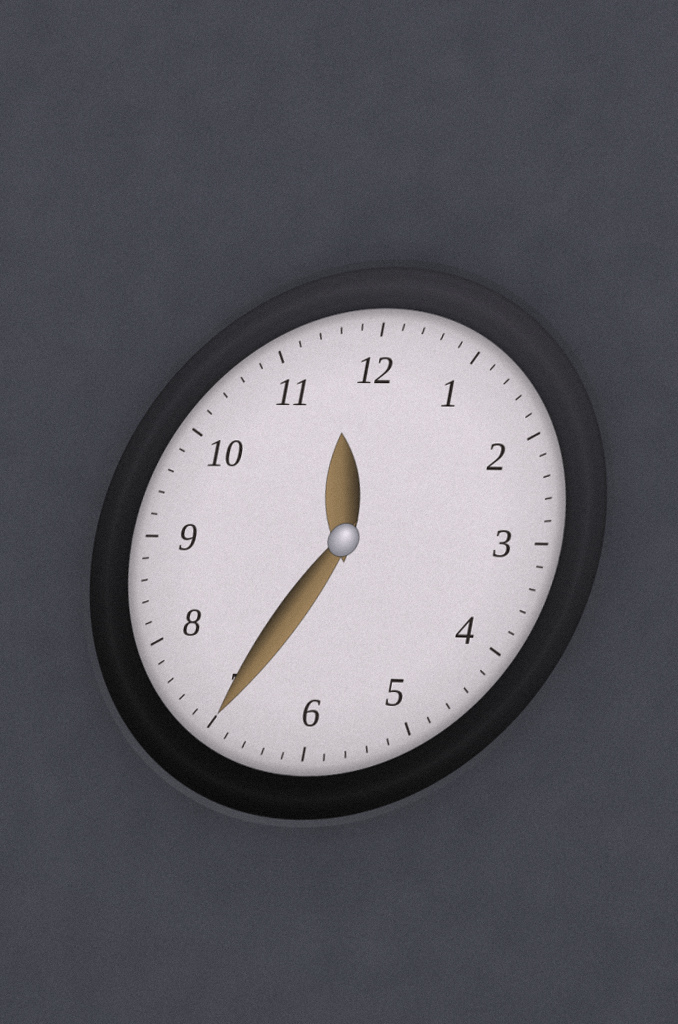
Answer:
11:35
